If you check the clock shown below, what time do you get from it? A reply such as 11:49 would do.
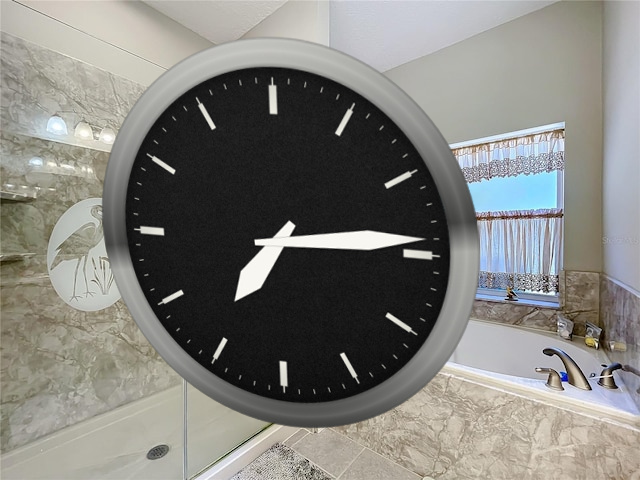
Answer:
7:14
